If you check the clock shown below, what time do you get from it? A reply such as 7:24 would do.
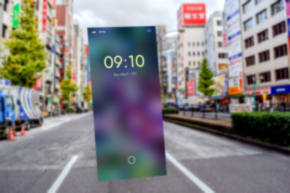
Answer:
9:10
